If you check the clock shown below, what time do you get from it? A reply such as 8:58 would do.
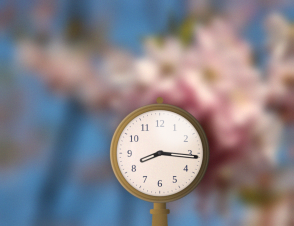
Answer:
8:16
